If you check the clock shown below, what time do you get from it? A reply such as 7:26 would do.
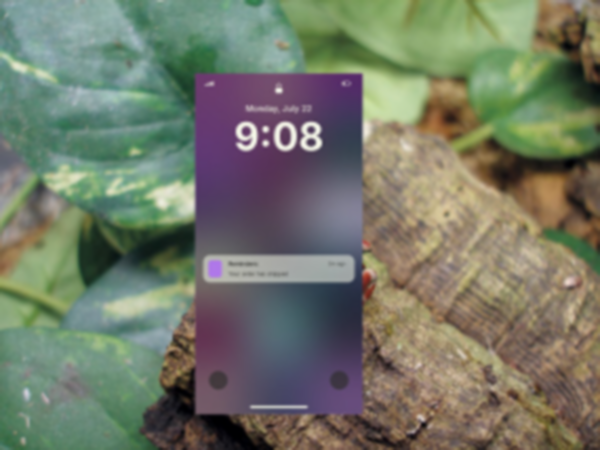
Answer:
9:08
